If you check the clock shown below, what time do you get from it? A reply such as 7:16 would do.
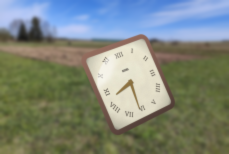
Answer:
8:31
